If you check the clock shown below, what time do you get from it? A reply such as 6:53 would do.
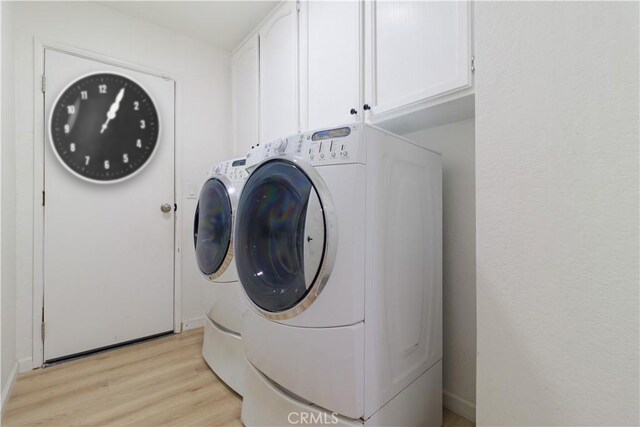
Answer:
1:05
